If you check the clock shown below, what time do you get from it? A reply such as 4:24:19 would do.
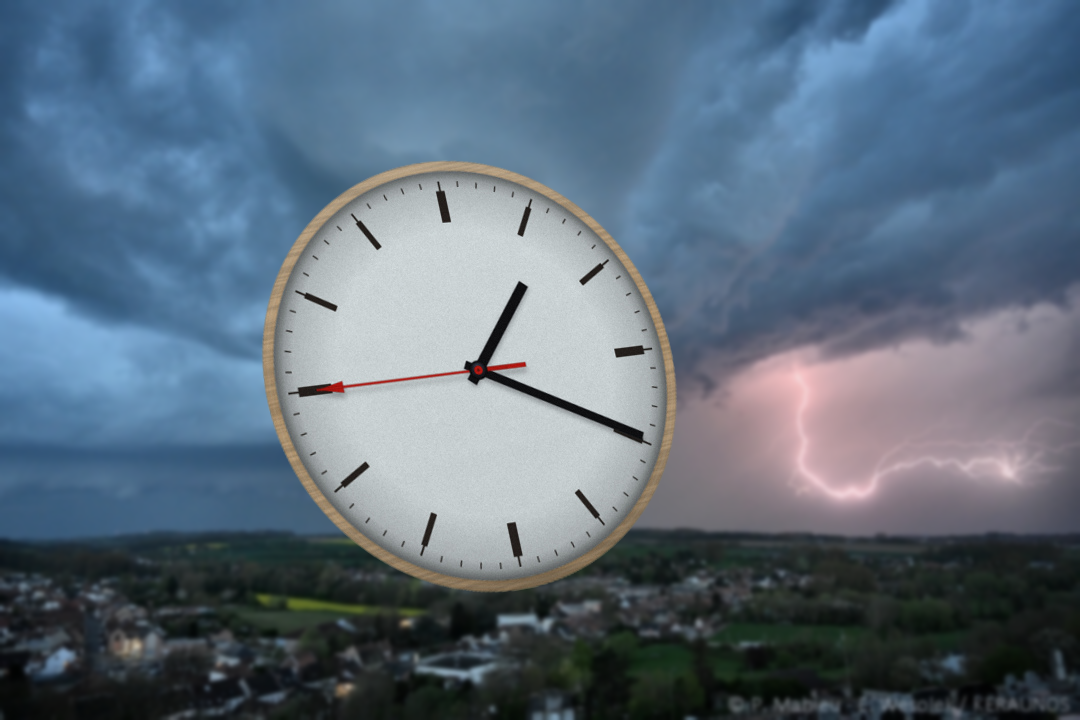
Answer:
1:19:45
